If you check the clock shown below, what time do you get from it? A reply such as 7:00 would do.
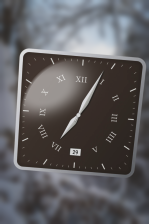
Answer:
7:04
